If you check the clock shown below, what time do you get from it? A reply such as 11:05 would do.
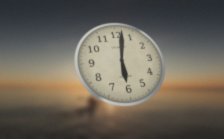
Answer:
6:02
